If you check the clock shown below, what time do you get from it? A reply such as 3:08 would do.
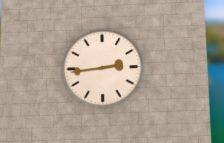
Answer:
2:44
